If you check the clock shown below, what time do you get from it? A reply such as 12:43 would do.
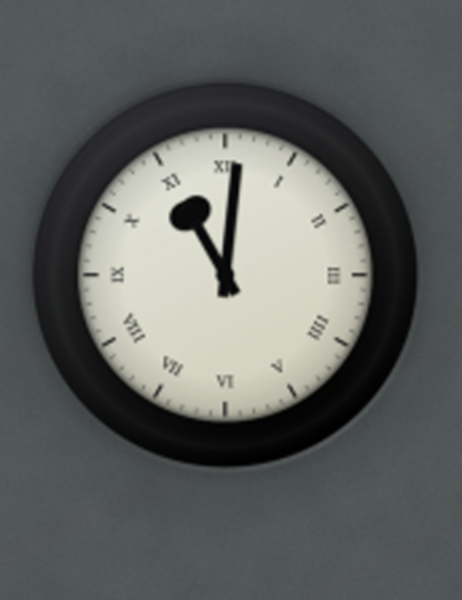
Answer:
11:01
